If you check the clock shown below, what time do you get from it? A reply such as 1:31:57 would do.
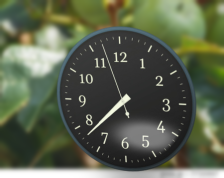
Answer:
7:37:57
